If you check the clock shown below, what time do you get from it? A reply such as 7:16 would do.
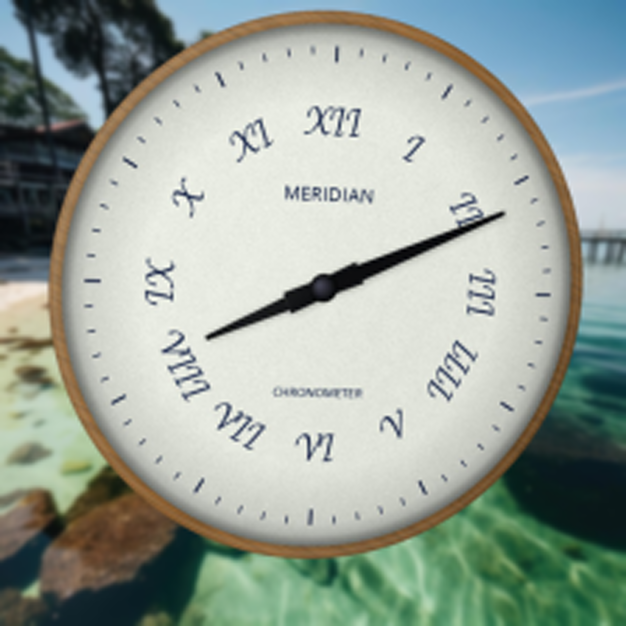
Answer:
8:11
